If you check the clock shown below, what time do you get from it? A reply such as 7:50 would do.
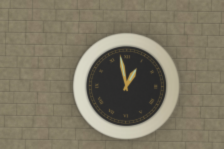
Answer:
12:58
